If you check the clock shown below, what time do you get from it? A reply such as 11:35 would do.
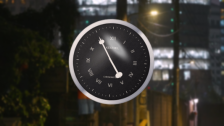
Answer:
4:55
